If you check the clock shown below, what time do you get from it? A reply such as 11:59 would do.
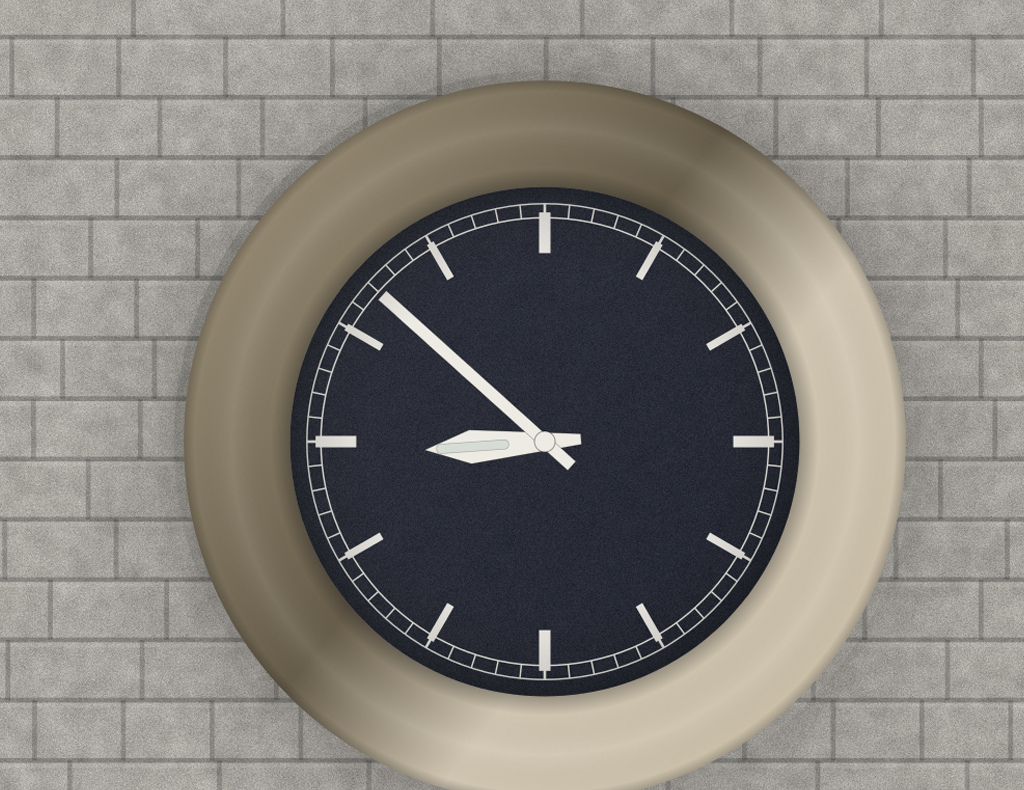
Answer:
8:52
